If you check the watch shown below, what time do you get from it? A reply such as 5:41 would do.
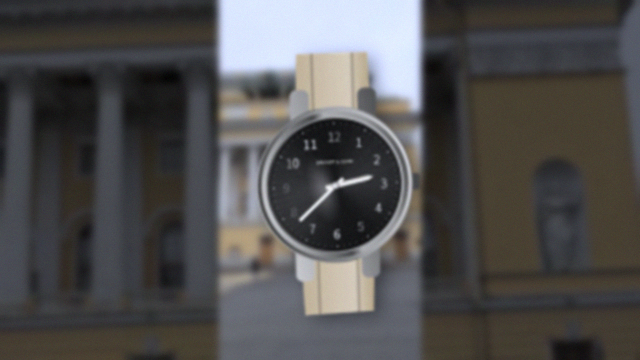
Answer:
2:38
